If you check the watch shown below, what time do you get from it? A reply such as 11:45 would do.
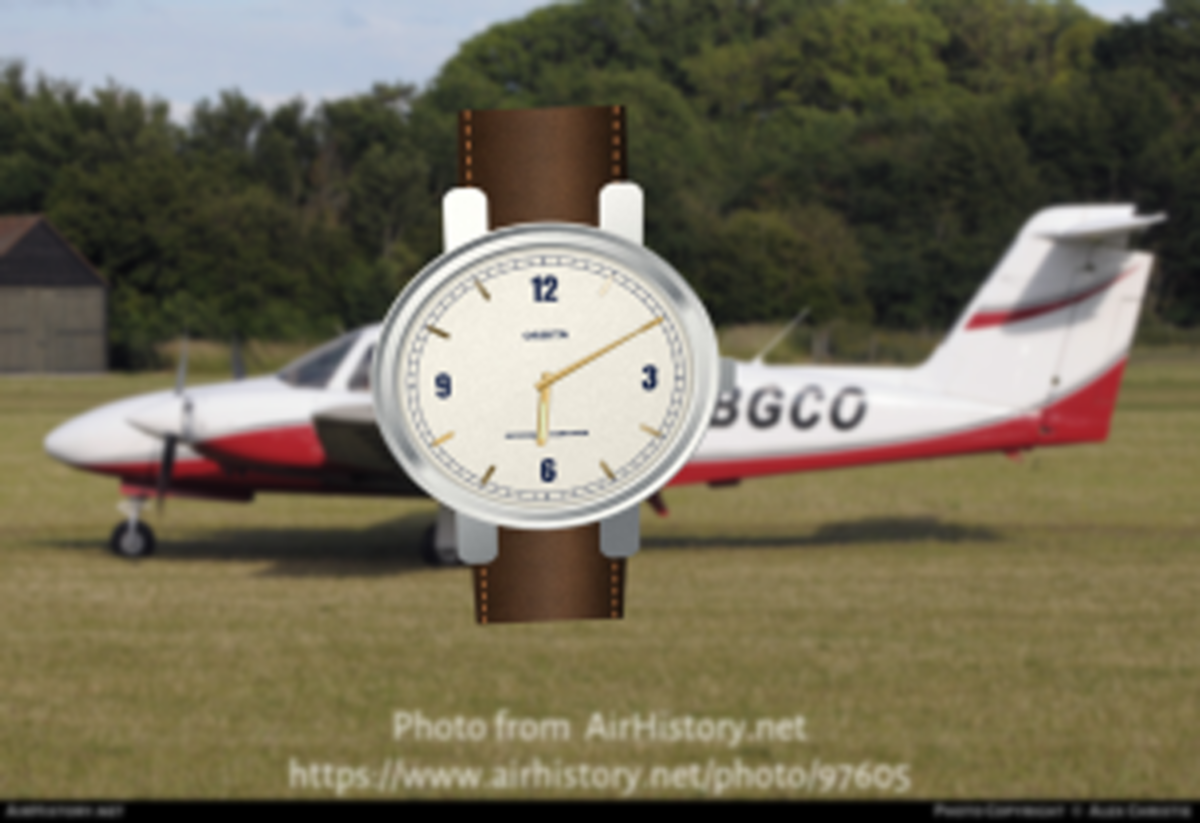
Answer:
6:10
